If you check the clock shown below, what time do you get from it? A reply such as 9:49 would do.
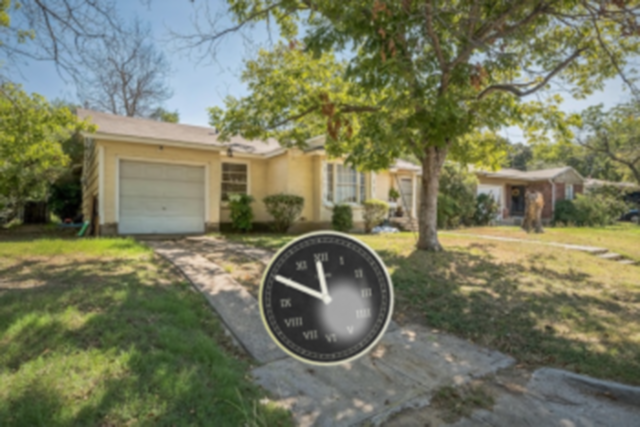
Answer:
11:50
